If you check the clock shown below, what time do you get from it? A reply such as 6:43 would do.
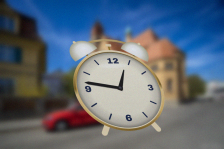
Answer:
12:47
